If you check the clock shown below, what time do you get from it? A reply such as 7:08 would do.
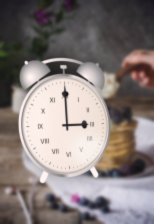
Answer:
3:00
